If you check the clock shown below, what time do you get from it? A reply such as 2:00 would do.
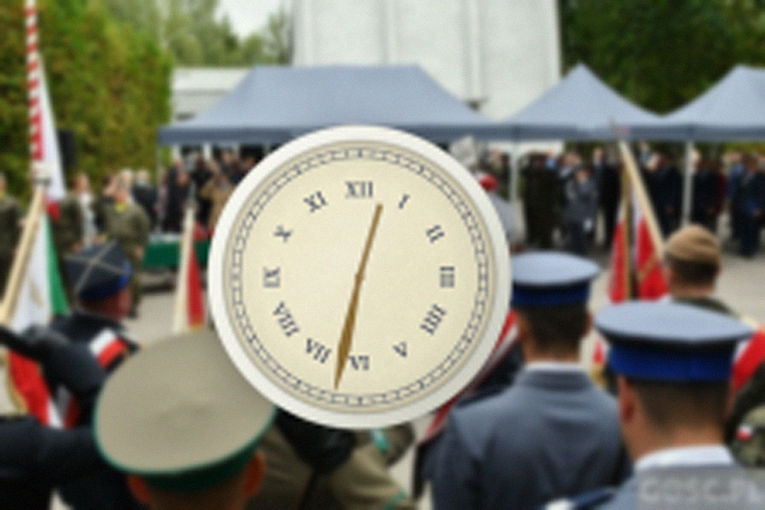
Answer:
12:32
